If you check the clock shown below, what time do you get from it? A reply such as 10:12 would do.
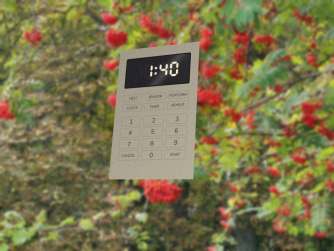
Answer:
1:40
